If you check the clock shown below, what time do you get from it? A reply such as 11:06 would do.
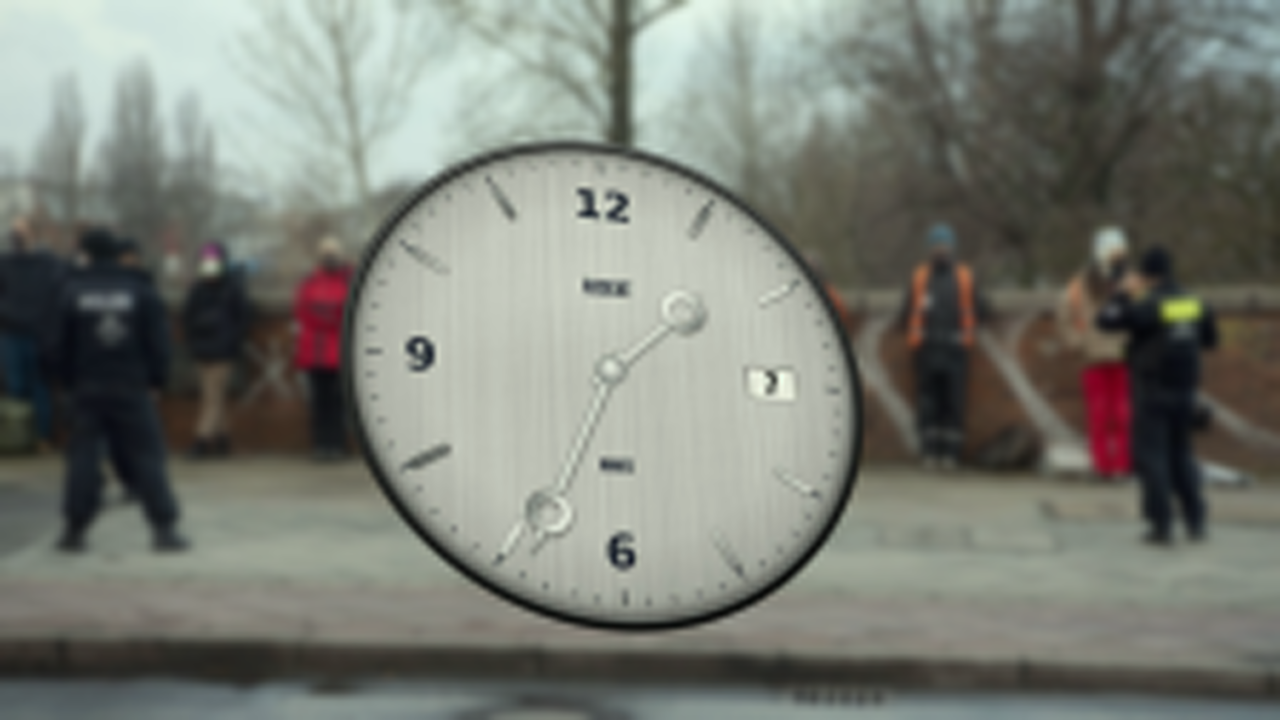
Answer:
1:34
